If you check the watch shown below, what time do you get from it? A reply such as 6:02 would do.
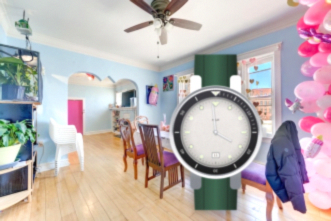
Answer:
3:59
